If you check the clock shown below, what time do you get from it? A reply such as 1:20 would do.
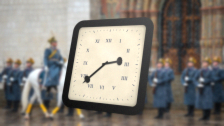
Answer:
2:38
